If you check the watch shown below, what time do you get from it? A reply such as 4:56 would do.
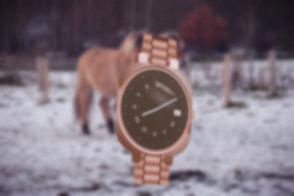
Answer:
8:10
